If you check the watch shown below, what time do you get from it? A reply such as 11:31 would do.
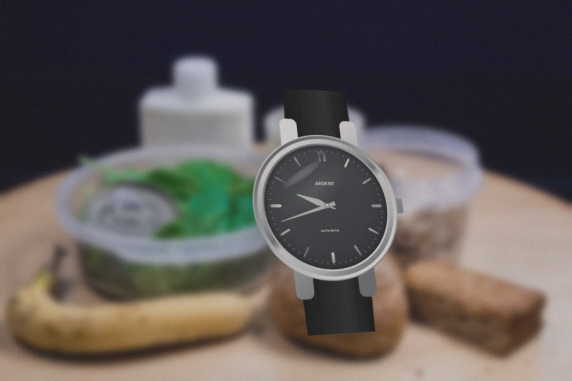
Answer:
9:42
